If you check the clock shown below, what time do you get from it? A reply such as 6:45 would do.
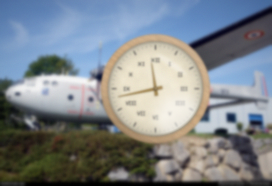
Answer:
11:43
